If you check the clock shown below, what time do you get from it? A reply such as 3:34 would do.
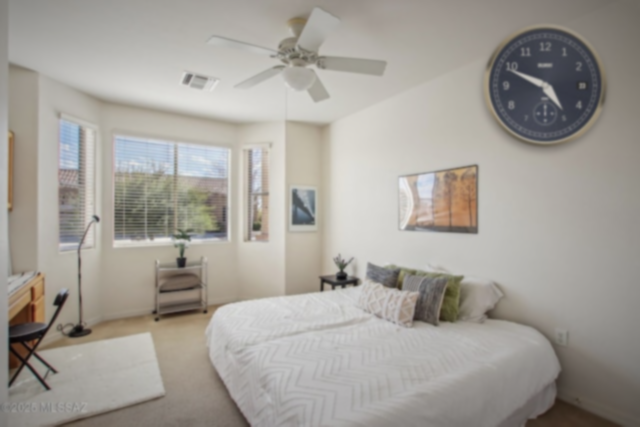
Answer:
4:49
